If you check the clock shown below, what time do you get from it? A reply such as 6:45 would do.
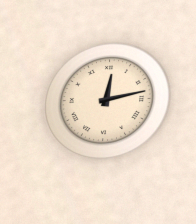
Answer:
12:13
